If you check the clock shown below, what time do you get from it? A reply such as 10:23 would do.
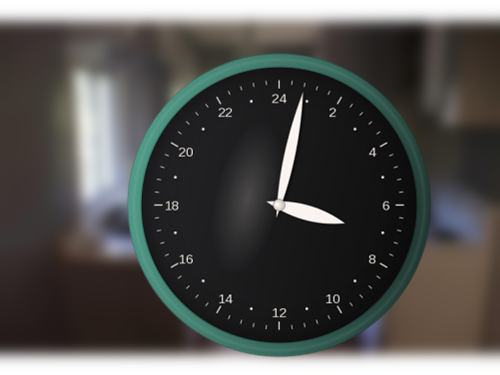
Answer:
7:02
